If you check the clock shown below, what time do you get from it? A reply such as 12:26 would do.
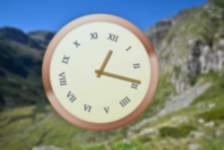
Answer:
12:14
